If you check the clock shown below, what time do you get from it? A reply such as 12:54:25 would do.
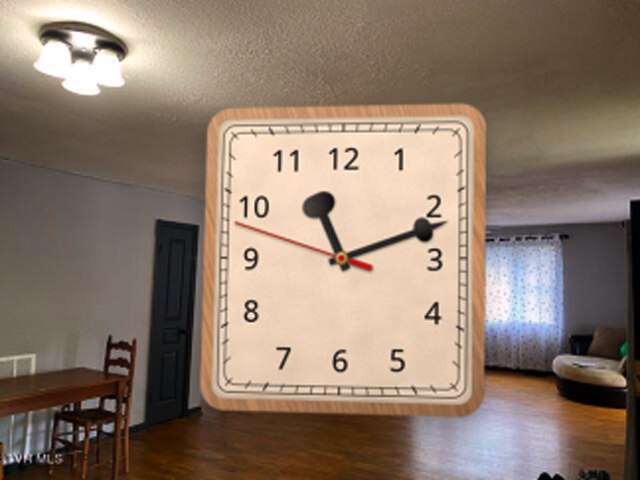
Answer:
11:11:48
